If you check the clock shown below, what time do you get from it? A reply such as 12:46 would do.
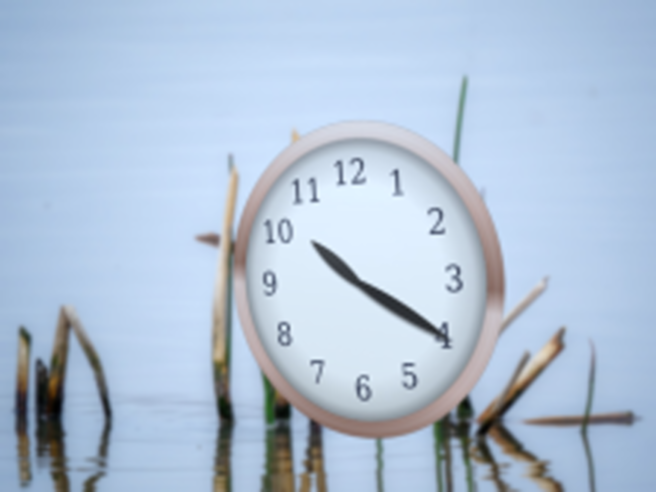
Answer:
10:20
